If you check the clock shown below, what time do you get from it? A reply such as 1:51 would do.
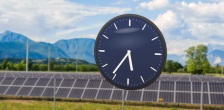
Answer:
5:36
